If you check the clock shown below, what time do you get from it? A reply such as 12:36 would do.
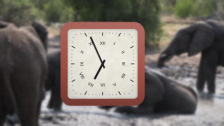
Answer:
6:56
